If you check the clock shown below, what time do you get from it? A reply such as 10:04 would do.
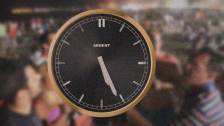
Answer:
5:26
